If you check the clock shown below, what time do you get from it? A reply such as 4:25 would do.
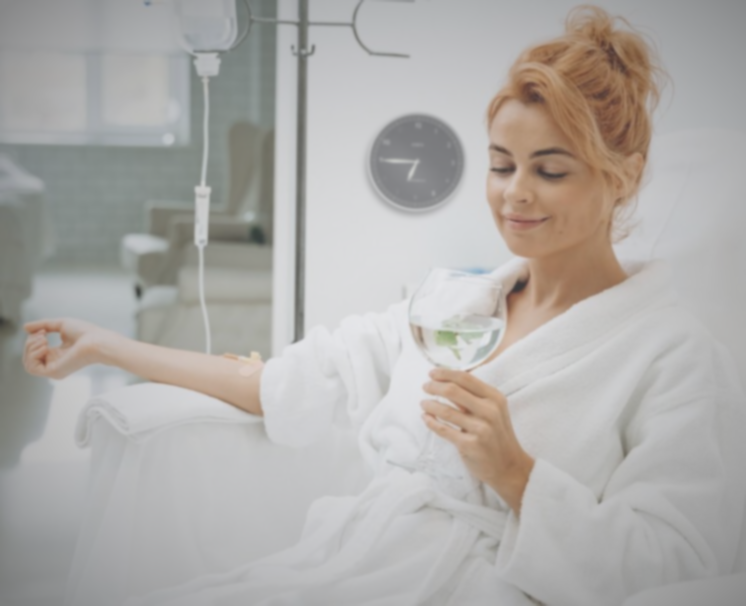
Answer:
6:45
